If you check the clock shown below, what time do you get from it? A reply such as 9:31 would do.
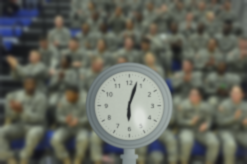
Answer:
6:03
